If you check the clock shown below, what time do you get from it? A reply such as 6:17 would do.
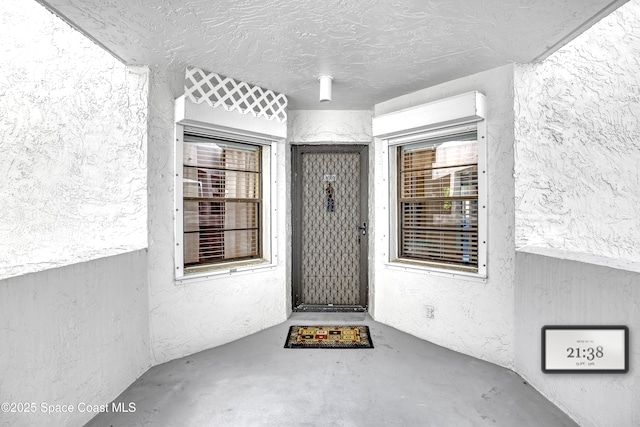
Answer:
21:38
